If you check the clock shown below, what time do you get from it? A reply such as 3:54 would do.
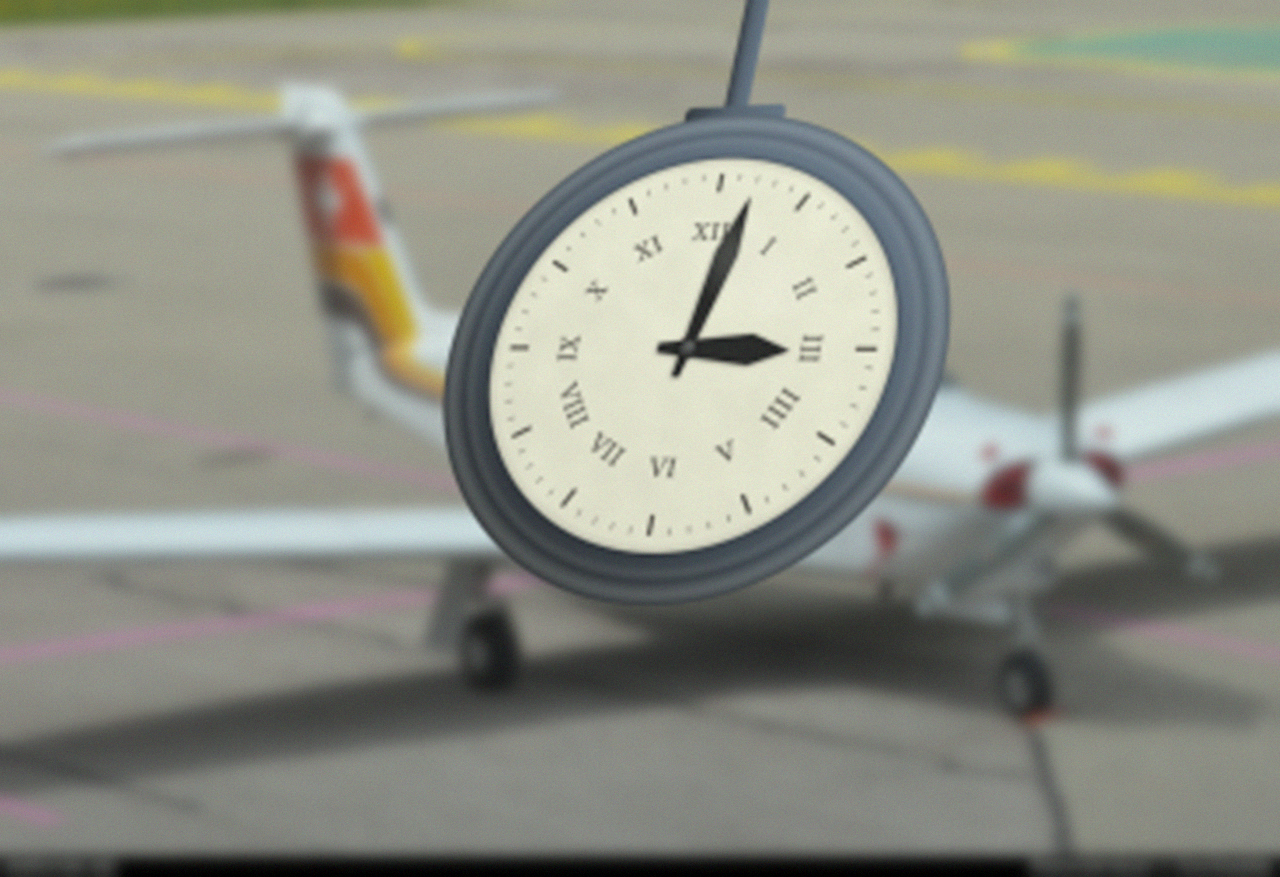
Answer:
3:02
